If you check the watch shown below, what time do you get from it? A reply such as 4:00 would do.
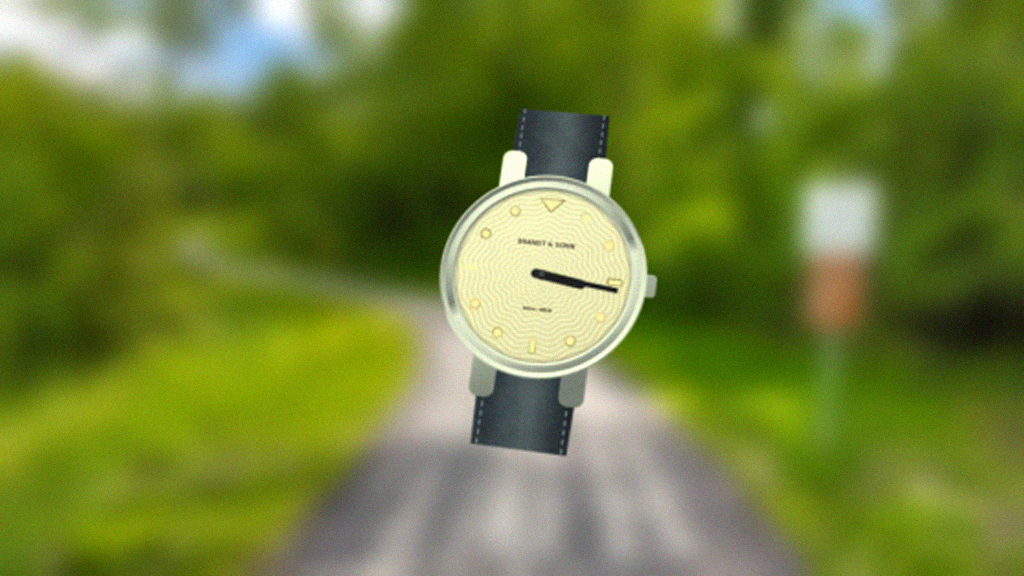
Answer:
3:16
